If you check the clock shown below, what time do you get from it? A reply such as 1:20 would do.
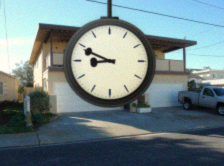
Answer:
8:49
